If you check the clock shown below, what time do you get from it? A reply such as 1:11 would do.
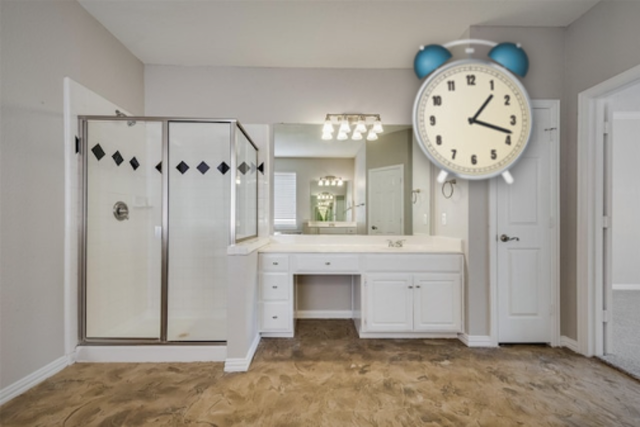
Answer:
1:18
